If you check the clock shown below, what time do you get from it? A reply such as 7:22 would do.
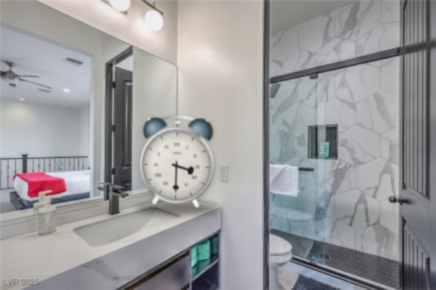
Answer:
3:30
